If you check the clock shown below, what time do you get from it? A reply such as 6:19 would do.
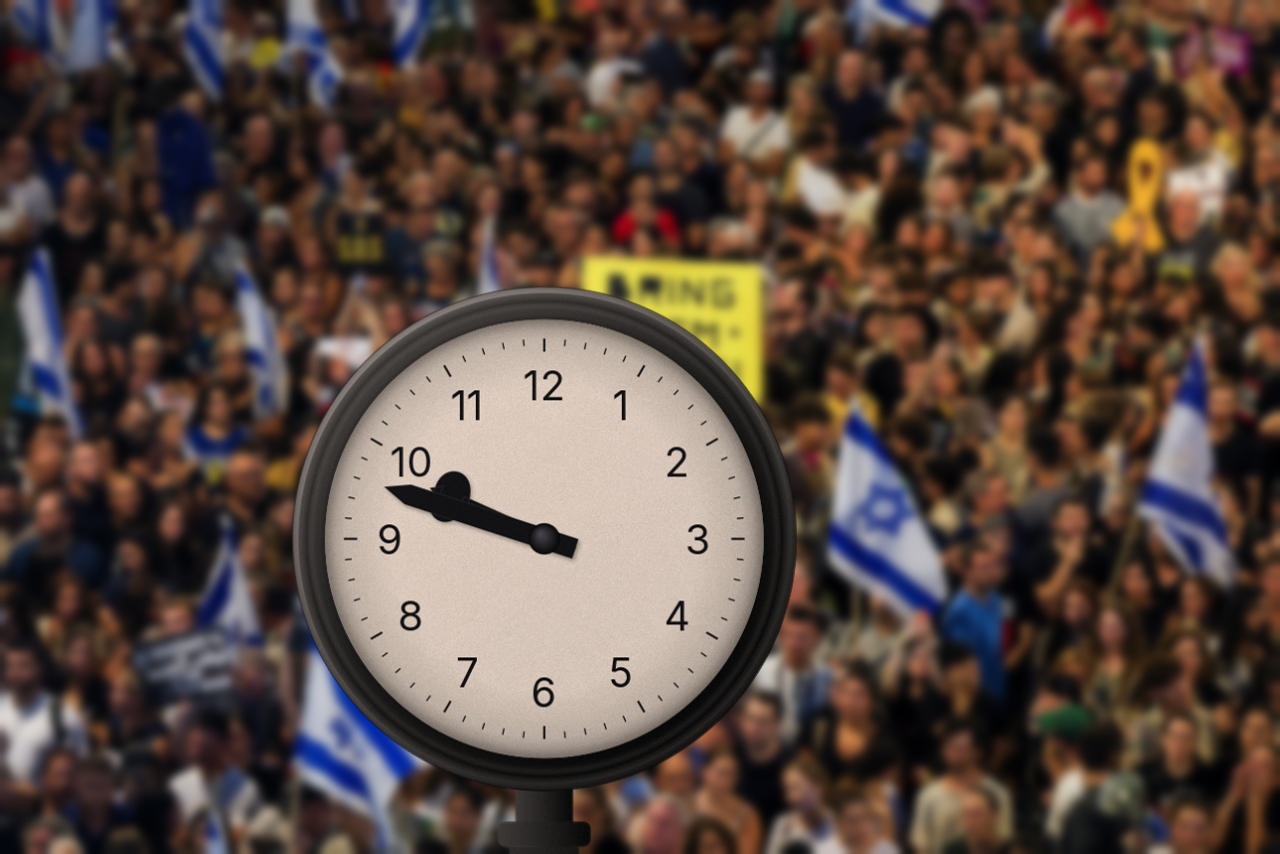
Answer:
9:48
